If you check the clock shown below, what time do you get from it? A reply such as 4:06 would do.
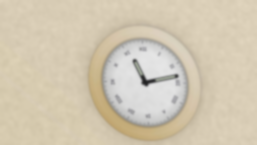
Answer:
11:13
